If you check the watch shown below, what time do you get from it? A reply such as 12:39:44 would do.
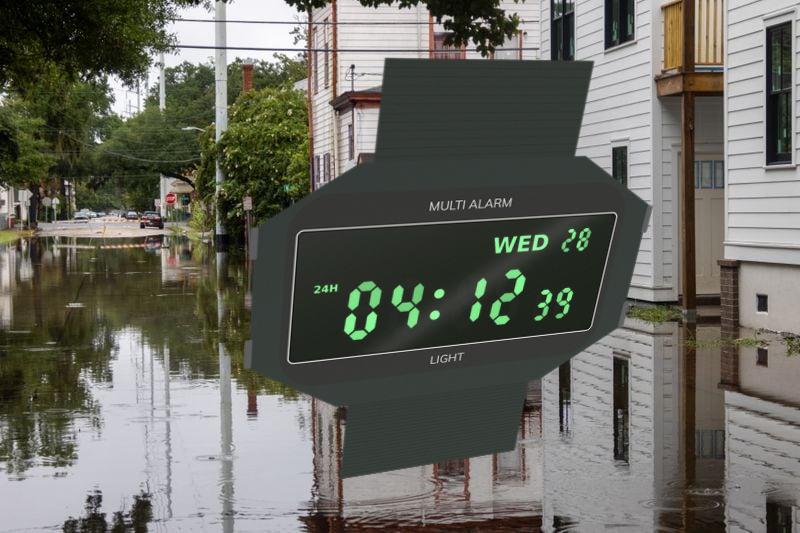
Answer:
4:12:39
